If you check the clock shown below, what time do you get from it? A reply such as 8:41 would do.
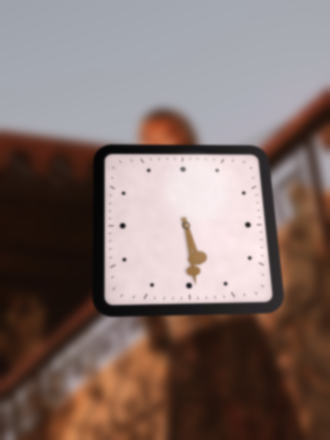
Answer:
5:29
